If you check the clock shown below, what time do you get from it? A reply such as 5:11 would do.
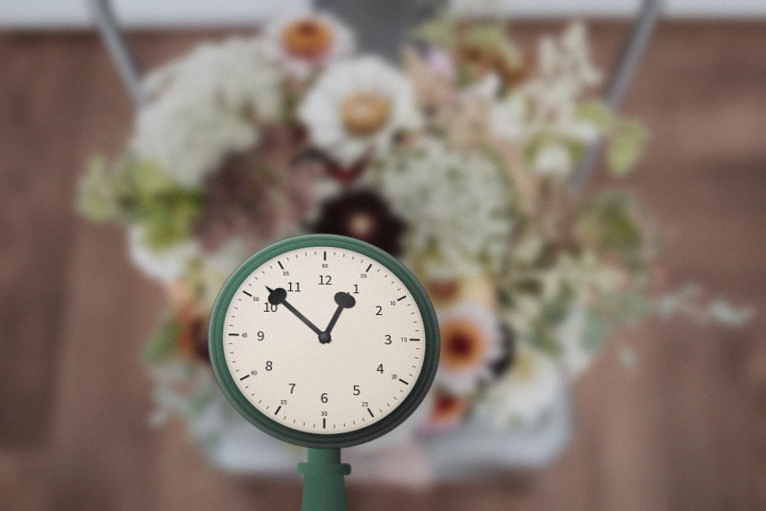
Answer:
12:52
